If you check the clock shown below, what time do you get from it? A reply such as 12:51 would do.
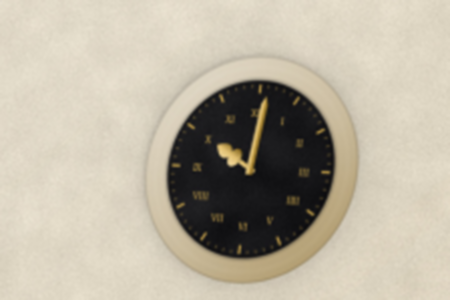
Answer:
10:01
